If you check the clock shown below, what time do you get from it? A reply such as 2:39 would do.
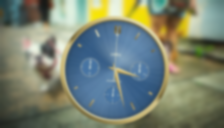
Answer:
3:27
